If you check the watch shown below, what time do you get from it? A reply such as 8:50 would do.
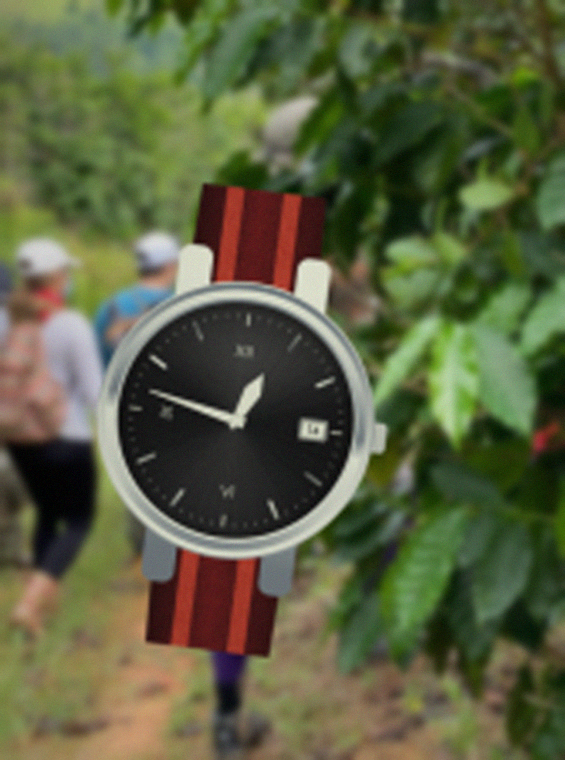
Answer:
12:47
